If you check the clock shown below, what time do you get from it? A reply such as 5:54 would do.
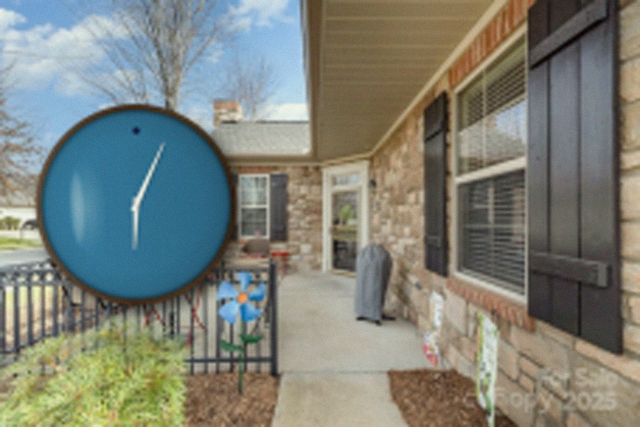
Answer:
6:04
